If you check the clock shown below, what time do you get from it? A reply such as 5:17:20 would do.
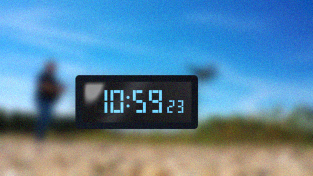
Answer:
10:59:23
